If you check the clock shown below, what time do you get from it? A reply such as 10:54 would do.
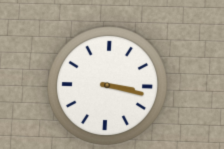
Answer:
3:17
